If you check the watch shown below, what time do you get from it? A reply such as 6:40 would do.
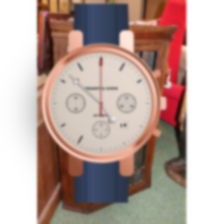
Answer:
4:52
